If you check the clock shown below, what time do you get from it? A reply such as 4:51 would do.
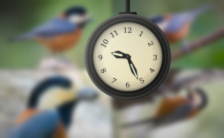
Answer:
9:26
